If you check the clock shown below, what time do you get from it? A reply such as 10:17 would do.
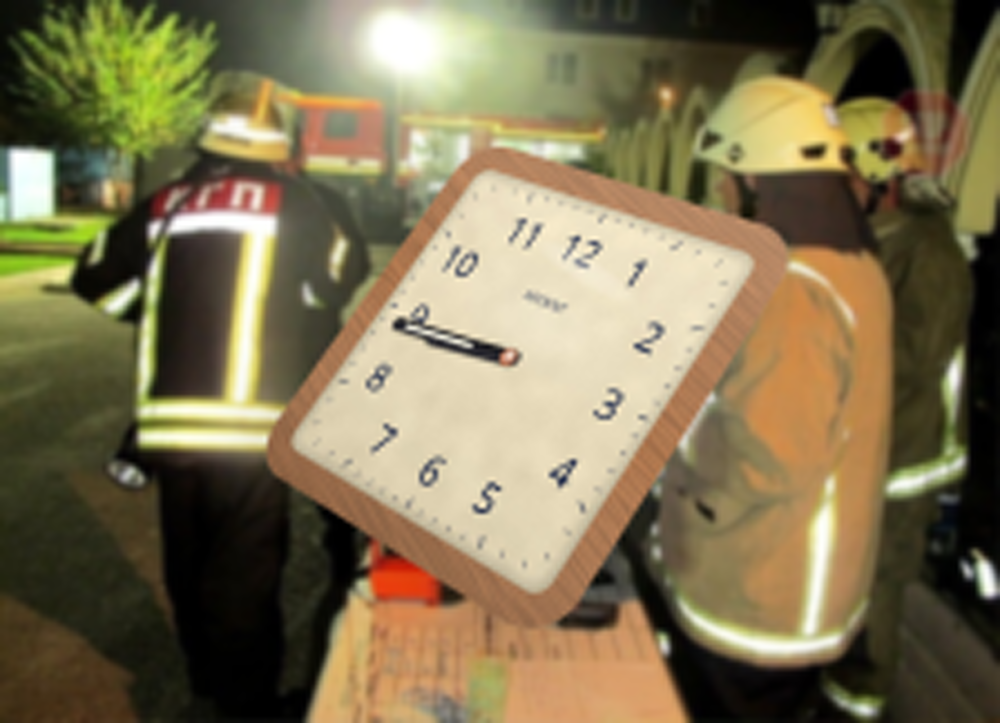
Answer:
8:44
